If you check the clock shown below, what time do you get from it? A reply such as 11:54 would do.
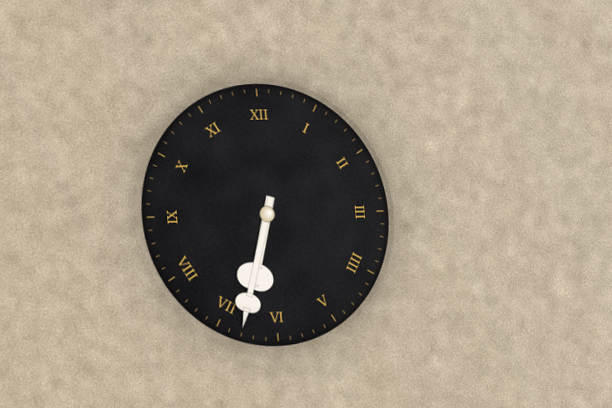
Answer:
6:33
